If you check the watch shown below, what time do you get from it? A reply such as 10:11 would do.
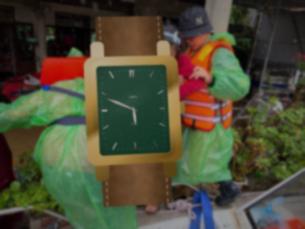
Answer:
5:49
